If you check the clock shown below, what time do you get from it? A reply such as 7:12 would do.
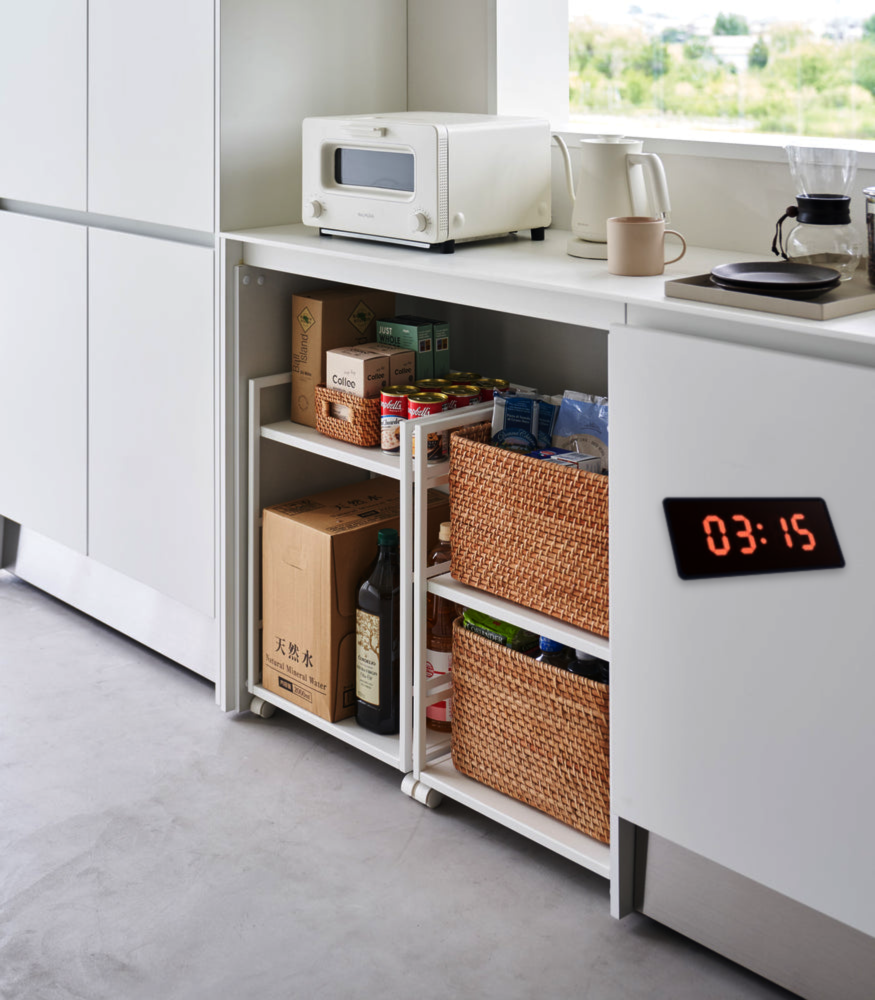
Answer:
3:15
